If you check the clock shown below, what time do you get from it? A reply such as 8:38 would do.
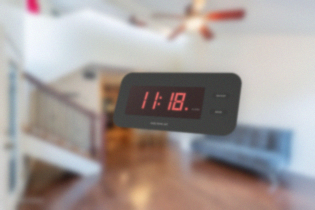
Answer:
11:18
